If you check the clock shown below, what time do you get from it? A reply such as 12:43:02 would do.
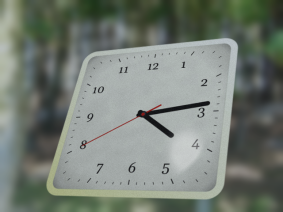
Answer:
4:13:40
